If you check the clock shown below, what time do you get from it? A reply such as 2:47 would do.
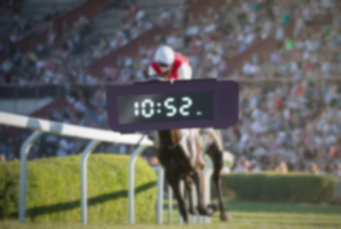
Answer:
10:52
